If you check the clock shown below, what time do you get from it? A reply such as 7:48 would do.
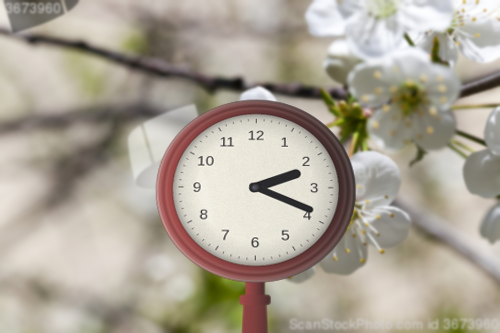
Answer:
2:19
